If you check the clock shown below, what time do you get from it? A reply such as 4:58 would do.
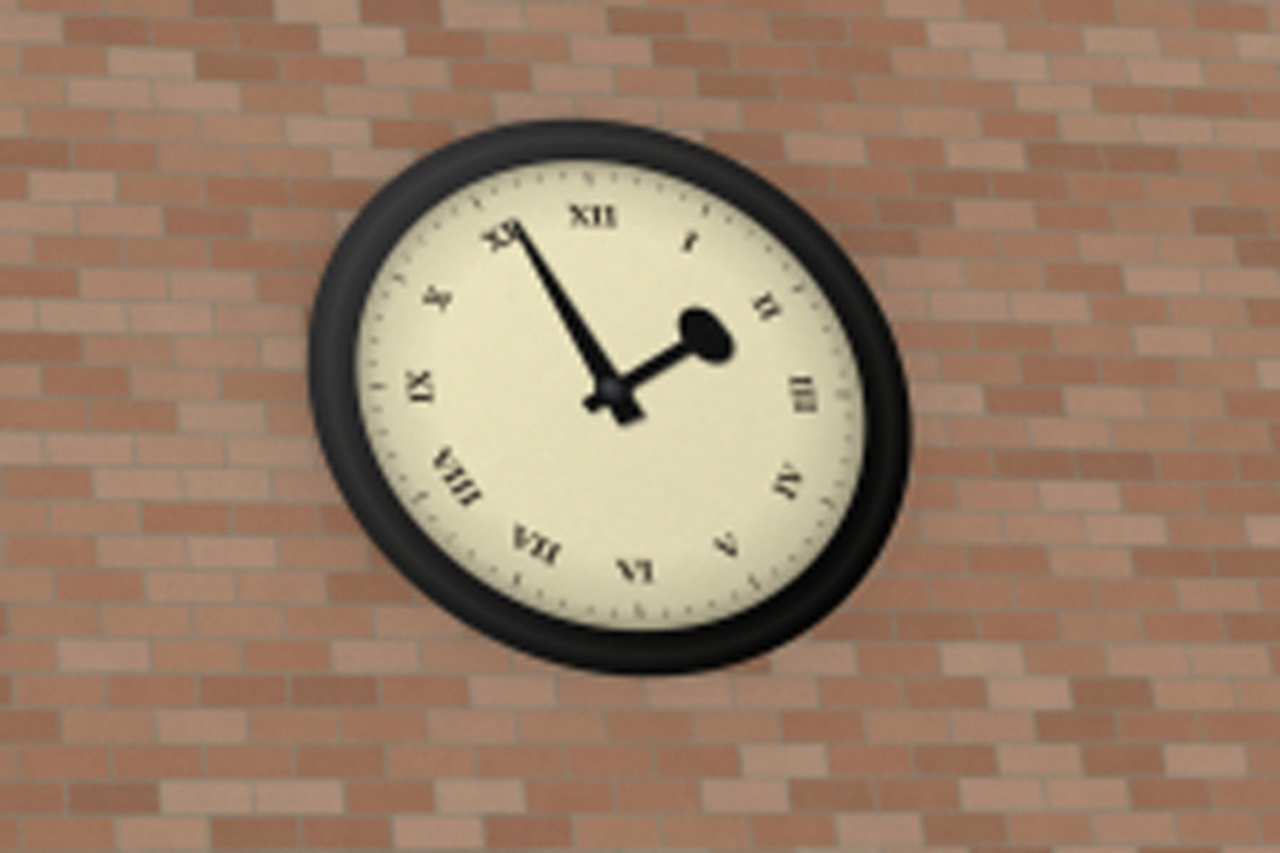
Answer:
1:56
